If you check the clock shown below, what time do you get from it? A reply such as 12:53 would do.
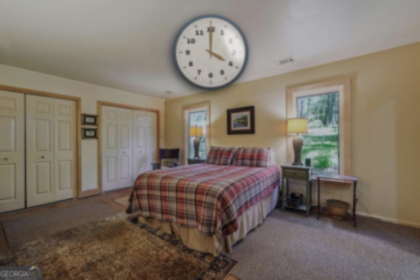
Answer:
4:00
